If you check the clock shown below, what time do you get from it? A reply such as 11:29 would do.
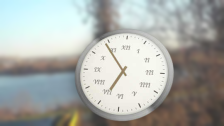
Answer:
6:54
